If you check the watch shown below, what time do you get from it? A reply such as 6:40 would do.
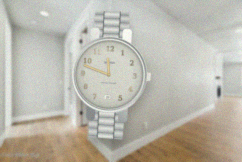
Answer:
11:48
